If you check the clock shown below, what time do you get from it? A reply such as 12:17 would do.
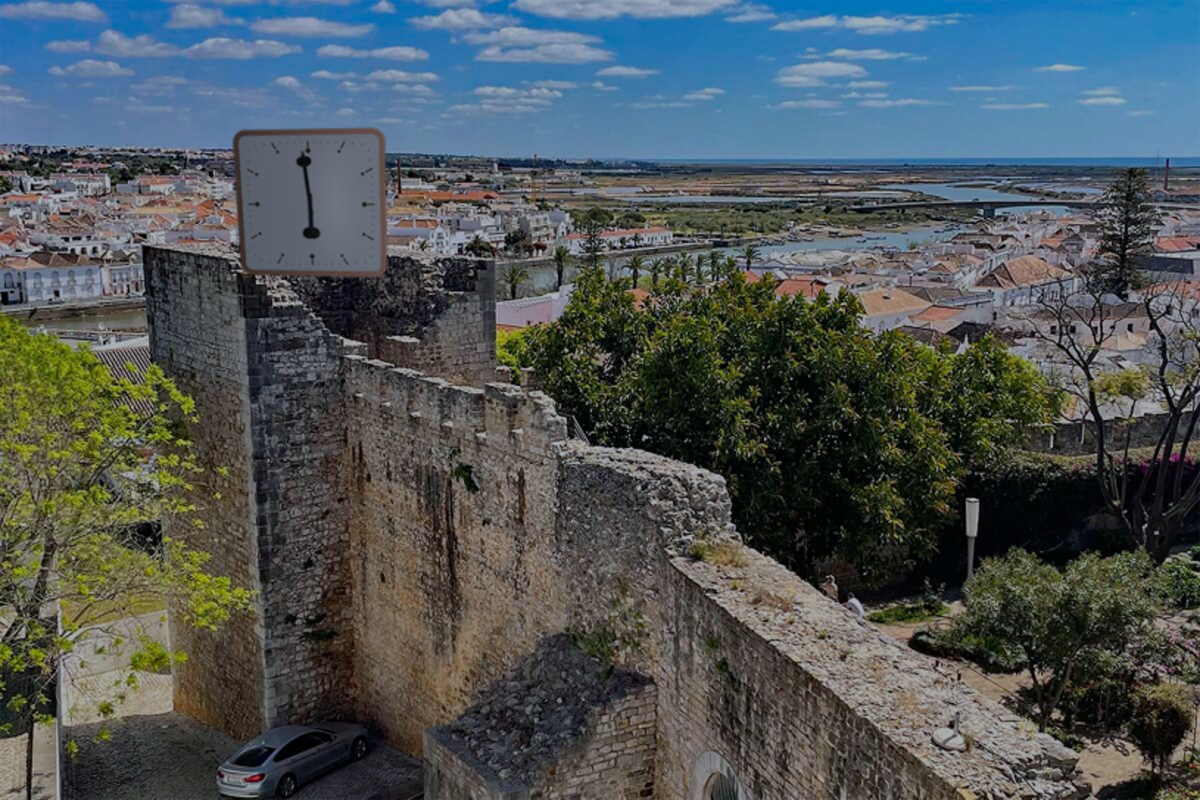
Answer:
5:59
